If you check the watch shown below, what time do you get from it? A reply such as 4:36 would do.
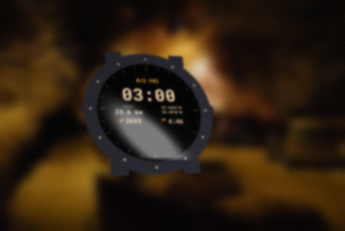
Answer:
3:00
